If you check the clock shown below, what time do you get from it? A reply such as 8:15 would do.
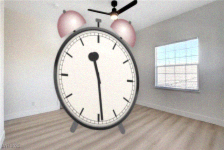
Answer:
11:29
